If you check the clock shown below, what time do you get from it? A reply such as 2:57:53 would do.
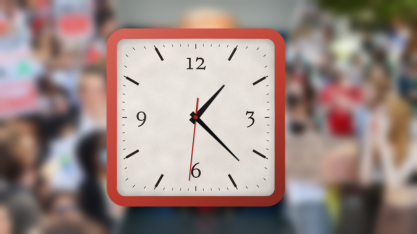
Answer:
1:22:31
